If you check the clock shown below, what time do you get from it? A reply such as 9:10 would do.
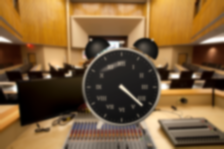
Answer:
4:22
